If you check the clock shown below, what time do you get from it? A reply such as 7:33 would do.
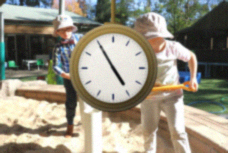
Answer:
4:55
